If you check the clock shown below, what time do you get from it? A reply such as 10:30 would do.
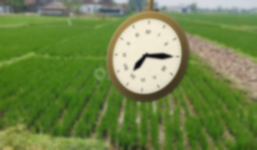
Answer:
7:15
